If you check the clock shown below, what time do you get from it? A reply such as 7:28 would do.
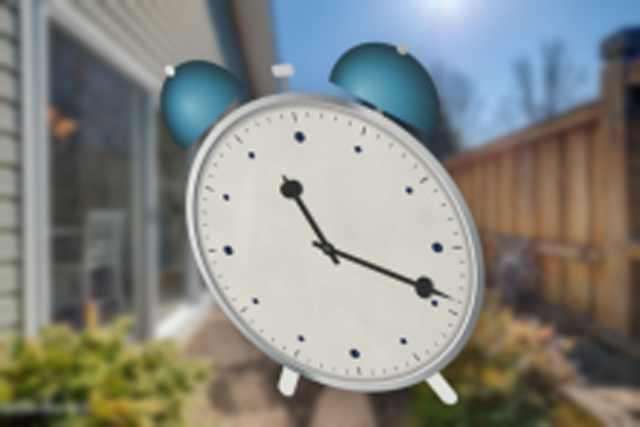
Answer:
11:19
